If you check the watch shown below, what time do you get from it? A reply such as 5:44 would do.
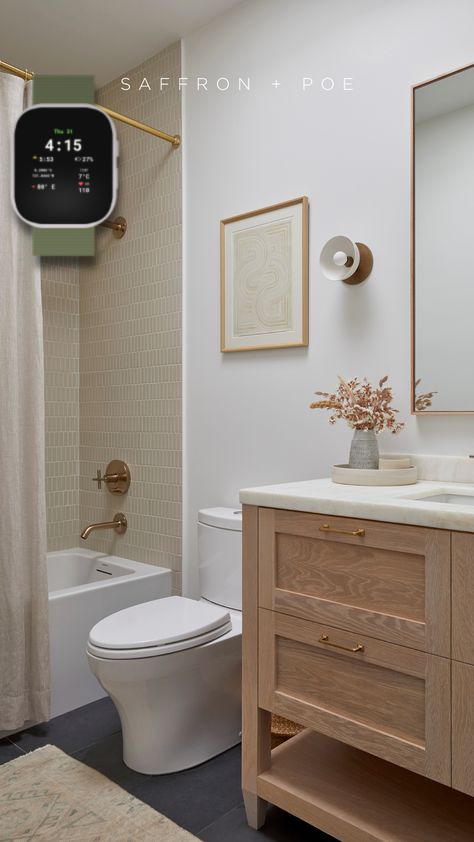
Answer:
4:15
